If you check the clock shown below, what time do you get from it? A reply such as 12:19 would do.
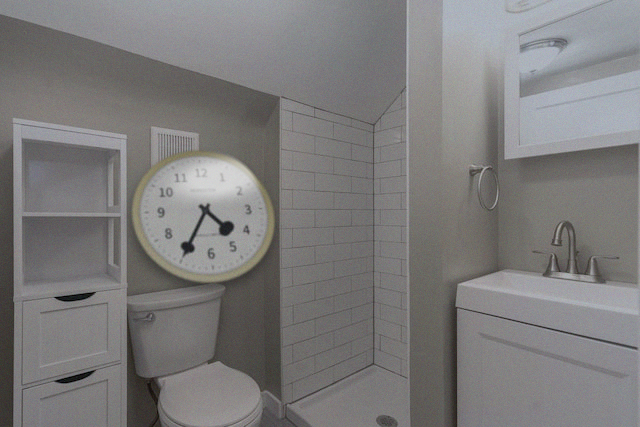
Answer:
4:35
